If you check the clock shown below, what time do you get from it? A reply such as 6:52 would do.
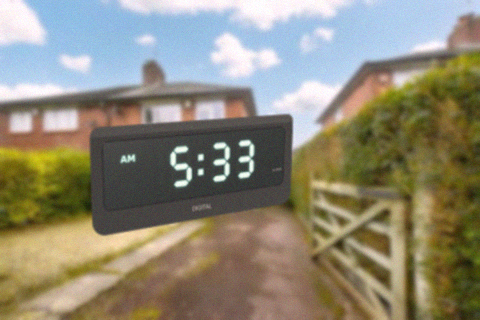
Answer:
5:33
